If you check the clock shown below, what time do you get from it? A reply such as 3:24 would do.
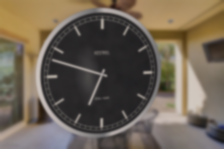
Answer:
6:48
